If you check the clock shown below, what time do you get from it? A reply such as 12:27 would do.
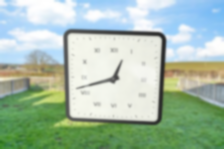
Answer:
12:42
